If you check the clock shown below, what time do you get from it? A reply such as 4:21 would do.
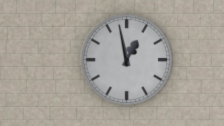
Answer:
12:58
